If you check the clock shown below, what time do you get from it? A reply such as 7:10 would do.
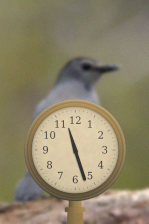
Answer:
11:27
